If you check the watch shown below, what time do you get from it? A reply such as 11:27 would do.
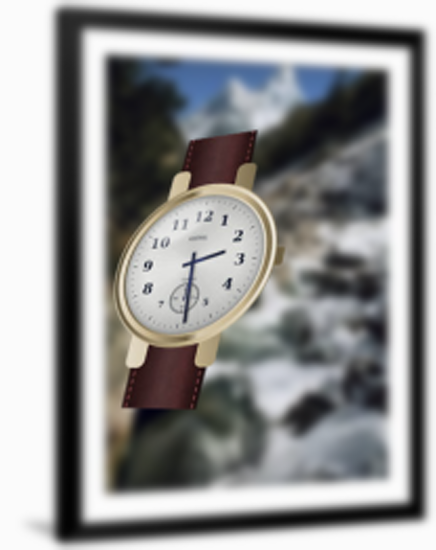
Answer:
2:29
